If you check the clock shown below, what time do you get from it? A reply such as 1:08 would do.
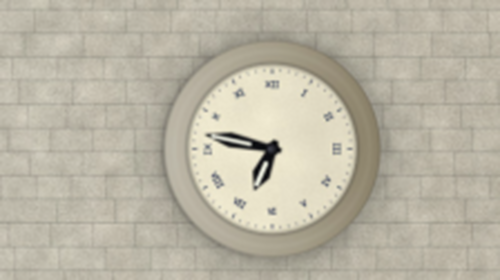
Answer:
6:47
